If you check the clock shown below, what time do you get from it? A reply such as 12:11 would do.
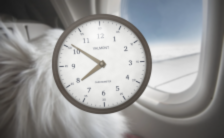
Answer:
7:51
